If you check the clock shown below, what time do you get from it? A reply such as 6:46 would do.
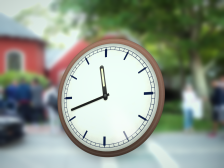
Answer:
11:42
